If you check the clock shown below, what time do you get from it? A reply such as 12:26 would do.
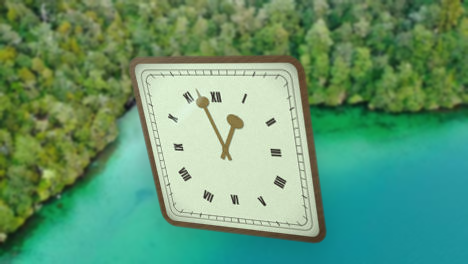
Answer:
12:57
